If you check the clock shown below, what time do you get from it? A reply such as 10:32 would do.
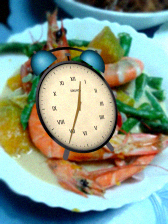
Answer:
12:35
